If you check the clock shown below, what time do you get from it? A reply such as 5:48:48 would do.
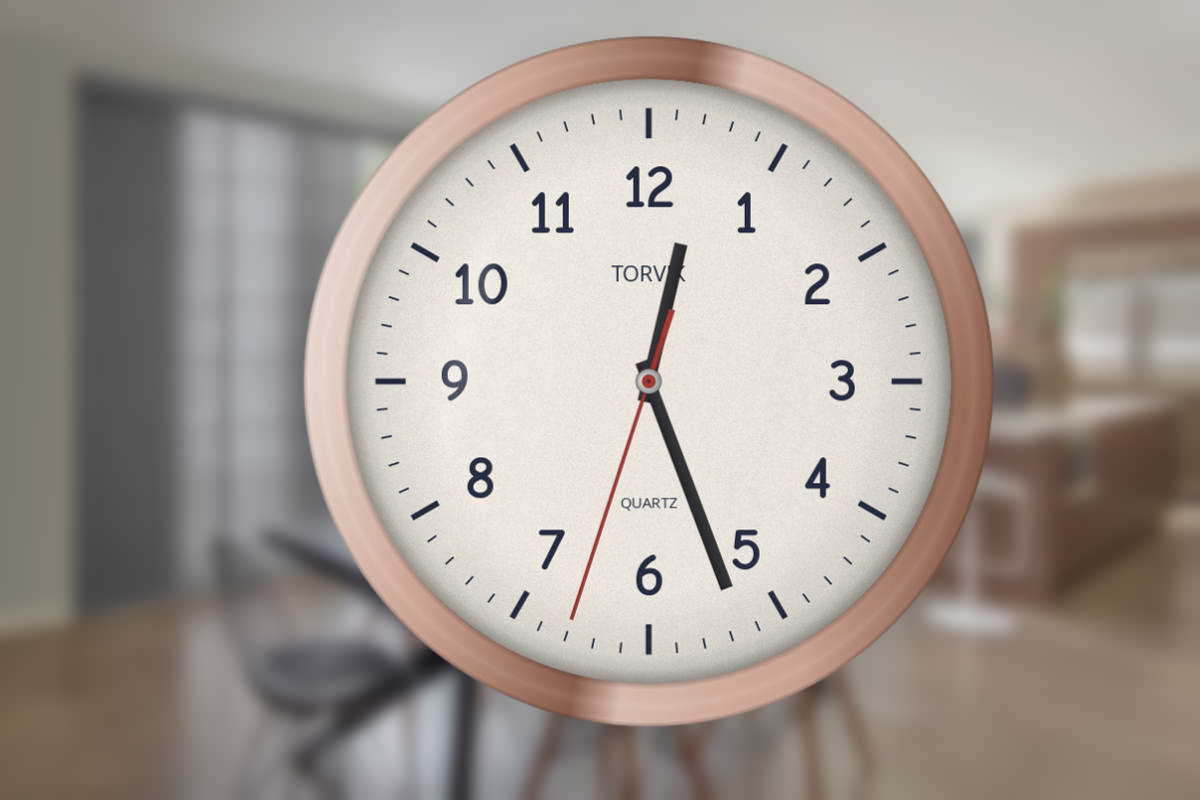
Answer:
12:26:33
